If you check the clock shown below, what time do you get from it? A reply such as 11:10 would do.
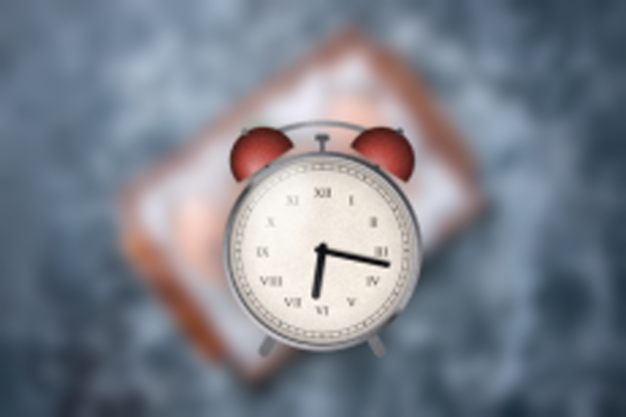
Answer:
6:17
